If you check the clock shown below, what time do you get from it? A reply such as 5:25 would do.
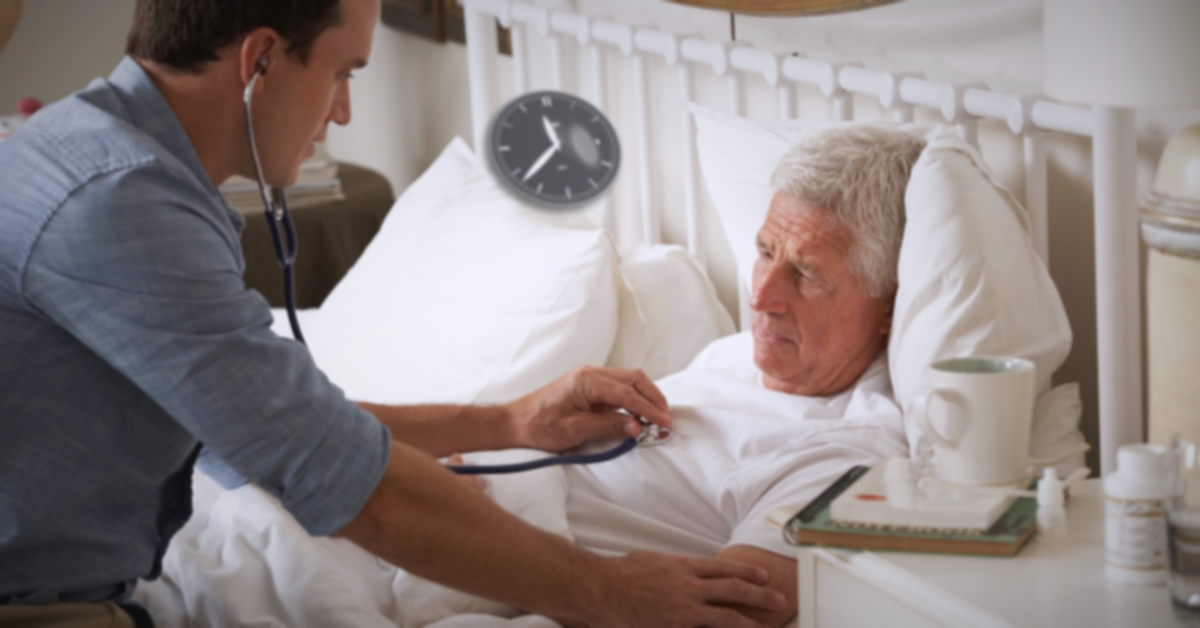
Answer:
11:38
